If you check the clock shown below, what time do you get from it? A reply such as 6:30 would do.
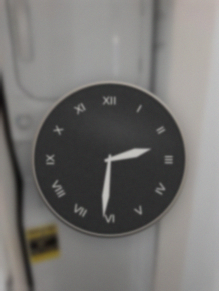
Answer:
2:31
